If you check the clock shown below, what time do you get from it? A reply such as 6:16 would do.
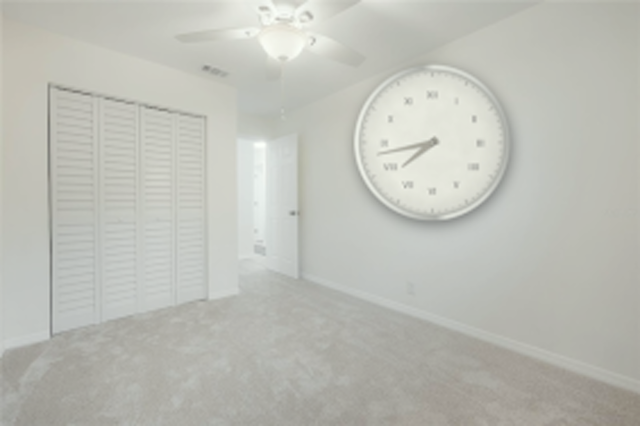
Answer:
7:43
